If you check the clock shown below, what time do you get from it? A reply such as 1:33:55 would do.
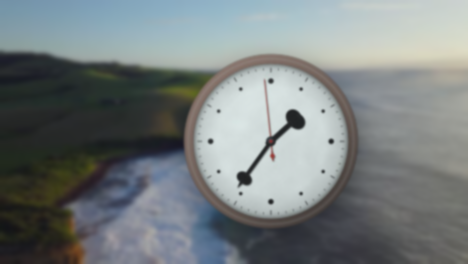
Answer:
1:35:59
